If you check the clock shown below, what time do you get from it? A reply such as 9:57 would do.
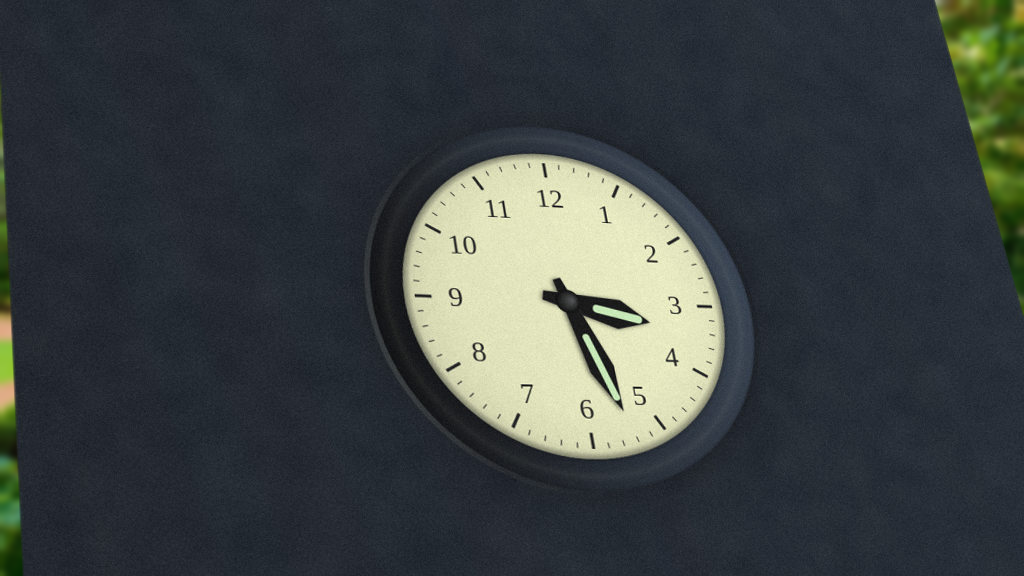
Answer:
3:27
